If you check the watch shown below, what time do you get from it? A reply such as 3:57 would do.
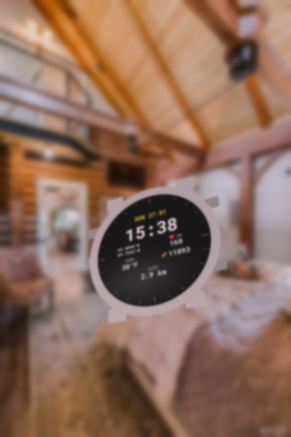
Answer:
15:38
